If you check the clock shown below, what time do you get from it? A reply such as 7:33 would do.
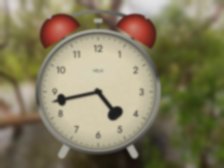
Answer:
4:43
